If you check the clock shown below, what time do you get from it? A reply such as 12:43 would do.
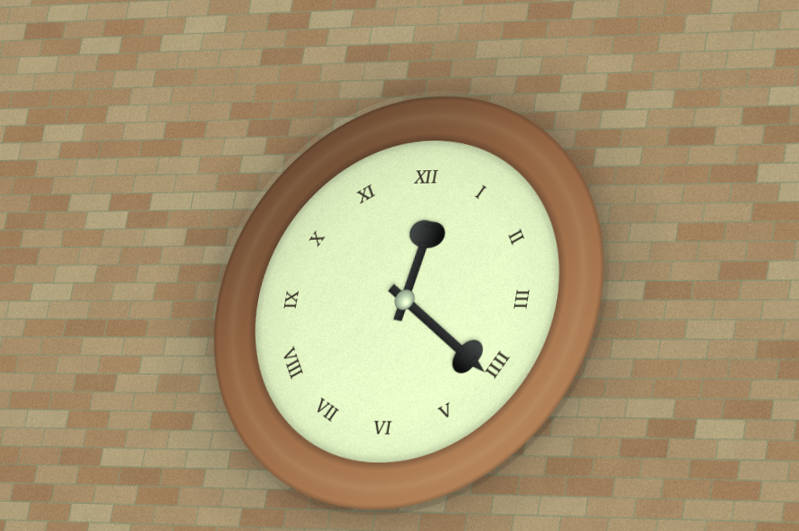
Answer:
12:21
